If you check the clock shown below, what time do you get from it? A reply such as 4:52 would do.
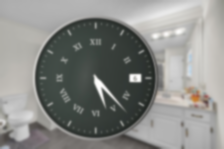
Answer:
5:23
